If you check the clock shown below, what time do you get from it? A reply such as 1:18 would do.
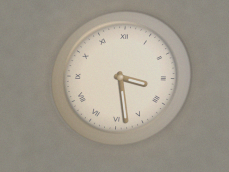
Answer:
3:28
